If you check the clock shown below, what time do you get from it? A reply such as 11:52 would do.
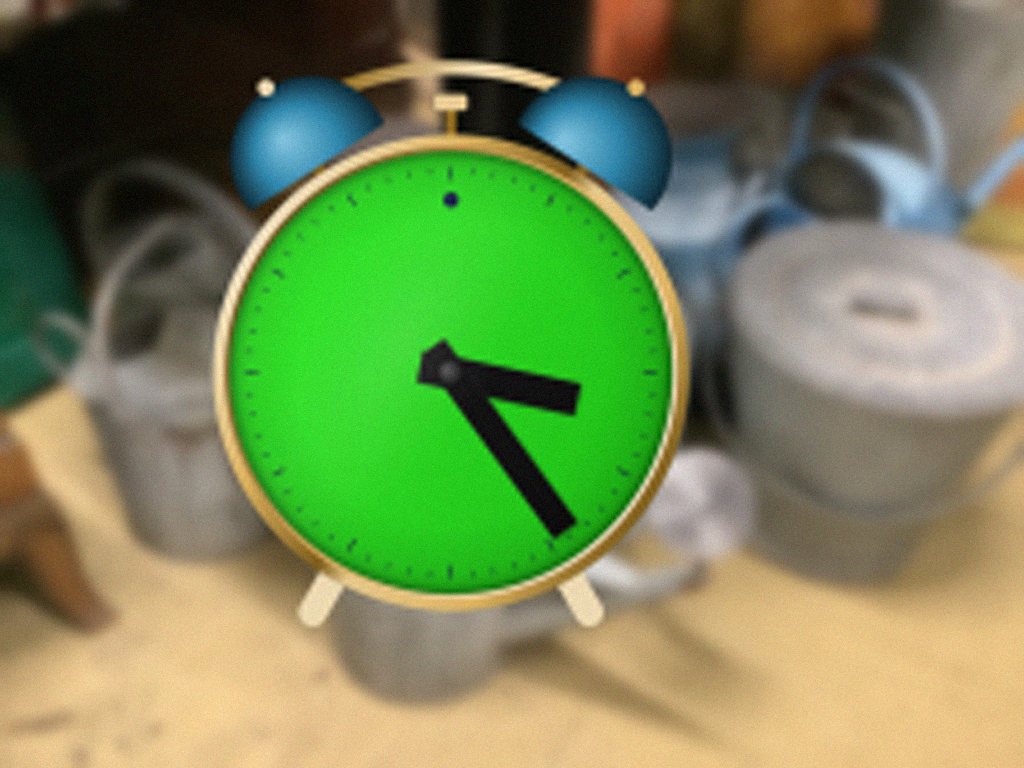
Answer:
3:24
